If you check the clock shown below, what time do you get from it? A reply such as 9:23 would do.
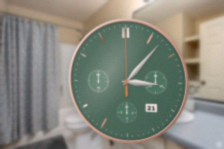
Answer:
3:07
